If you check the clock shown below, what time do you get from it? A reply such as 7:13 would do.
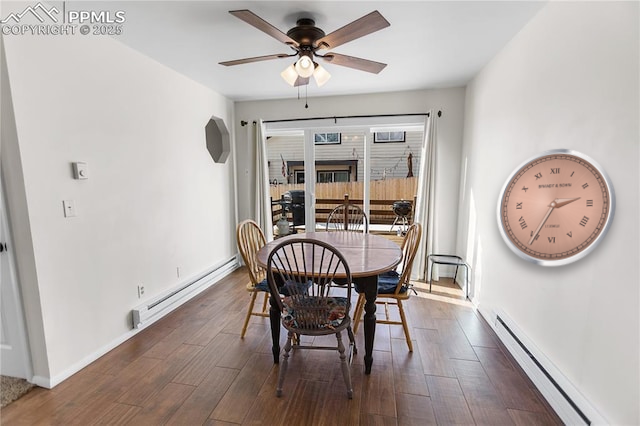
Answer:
2:35
